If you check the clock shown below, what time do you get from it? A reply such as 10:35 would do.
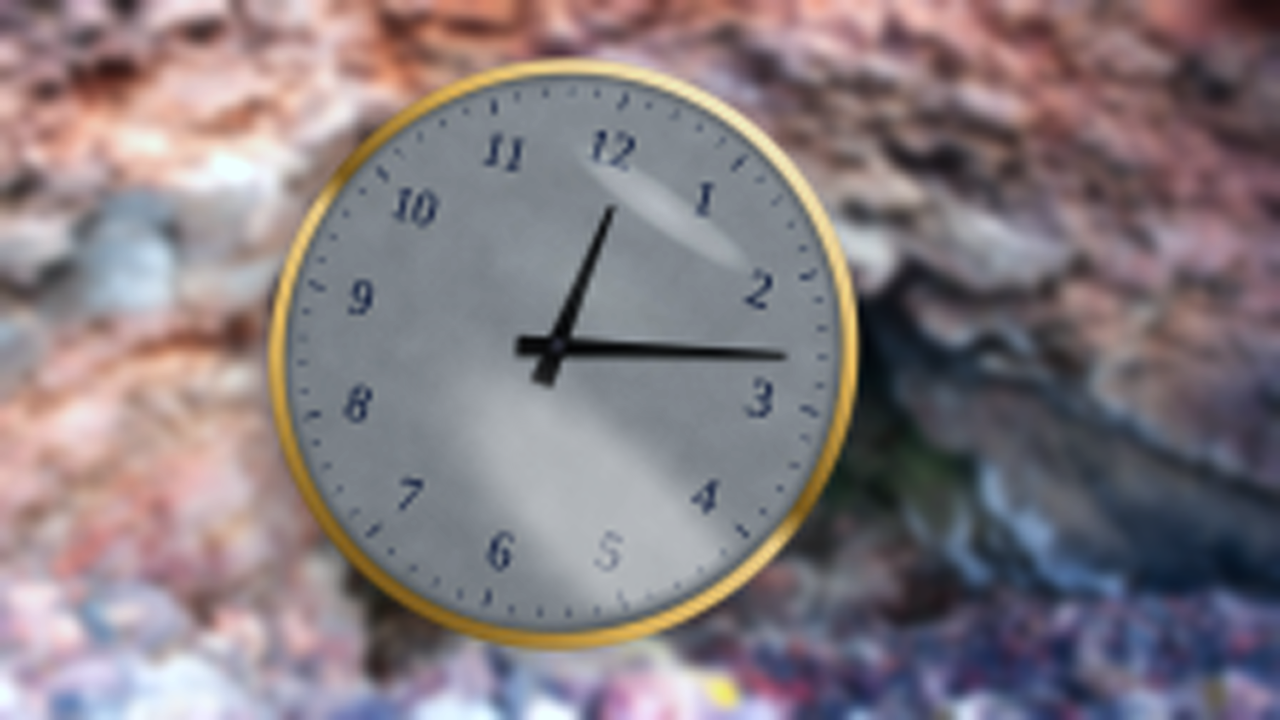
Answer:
12:13
